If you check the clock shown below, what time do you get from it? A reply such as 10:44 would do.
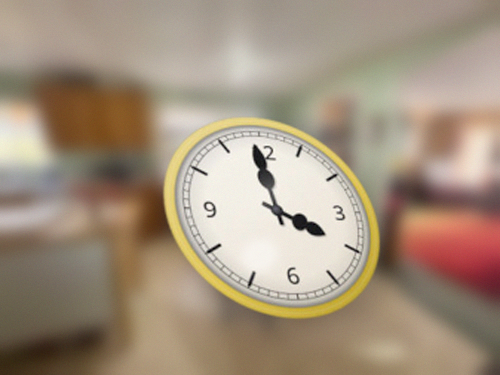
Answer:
3:59
